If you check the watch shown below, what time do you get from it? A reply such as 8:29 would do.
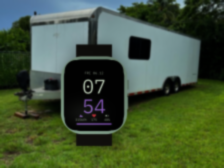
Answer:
7:54
